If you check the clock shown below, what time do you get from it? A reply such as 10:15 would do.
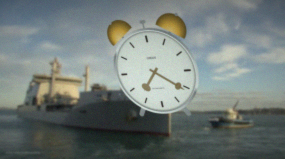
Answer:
7:21
